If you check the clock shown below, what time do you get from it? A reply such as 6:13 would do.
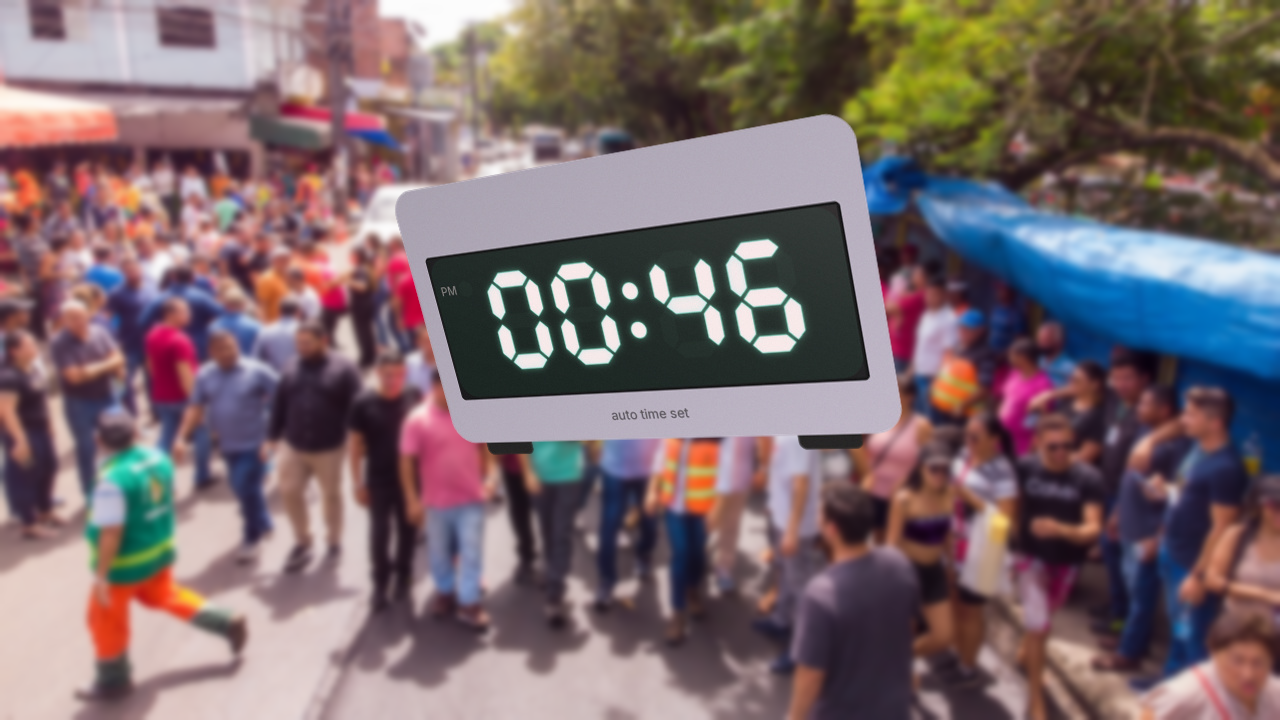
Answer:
0:46
